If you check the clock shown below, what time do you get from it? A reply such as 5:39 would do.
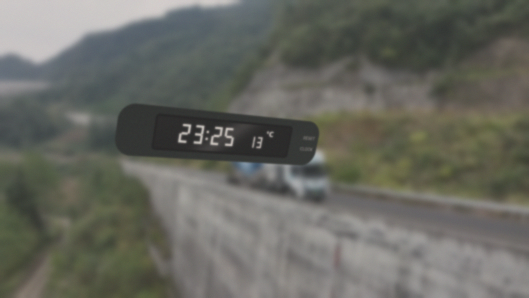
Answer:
23:25
